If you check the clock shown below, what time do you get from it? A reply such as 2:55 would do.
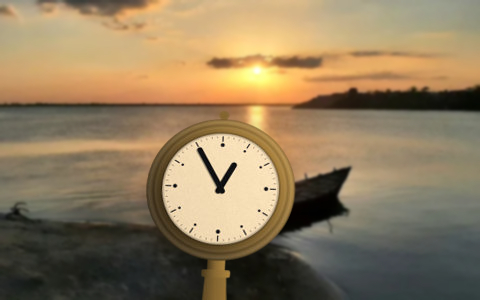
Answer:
12:55
